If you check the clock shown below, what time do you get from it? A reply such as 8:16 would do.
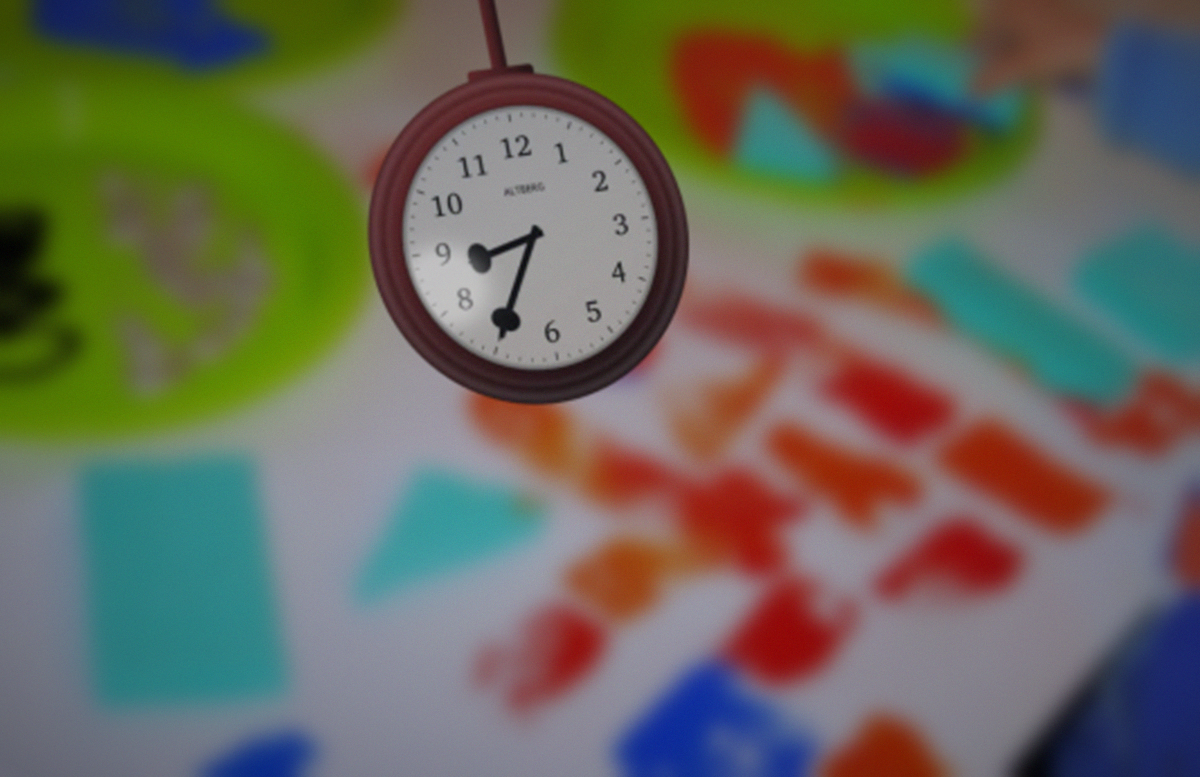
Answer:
8:35
